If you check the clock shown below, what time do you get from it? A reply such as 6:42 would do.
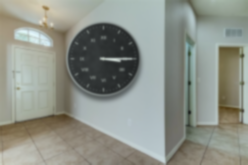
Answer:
3:15
